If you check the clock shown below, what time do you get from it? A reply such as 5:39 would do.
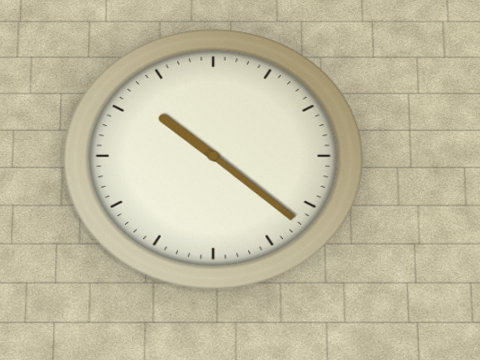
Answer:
10:22
